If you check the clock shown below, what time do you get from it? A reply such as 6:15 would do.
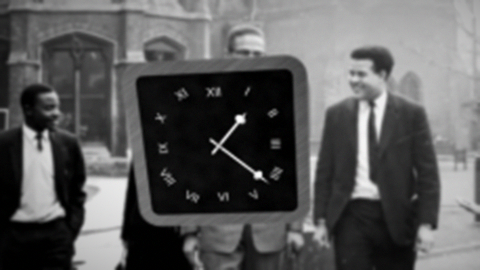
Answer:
1:22
